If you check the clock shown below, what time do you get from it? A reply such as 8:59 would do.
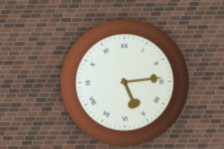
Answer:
5:14
